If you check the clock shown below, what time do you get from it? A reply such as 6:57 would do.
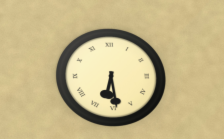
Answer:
6:29
